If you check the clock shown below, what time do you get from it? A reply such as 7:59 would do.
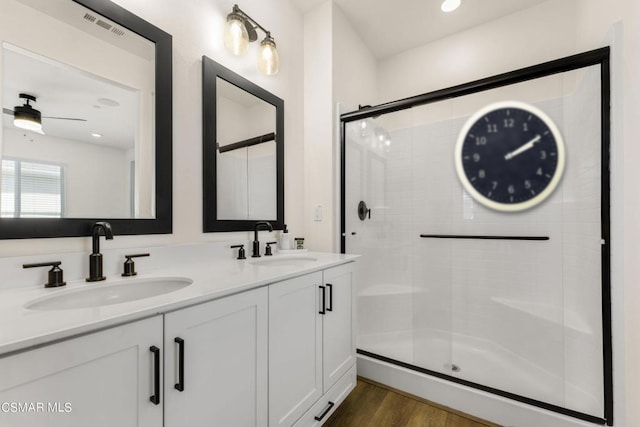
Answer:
2:10
